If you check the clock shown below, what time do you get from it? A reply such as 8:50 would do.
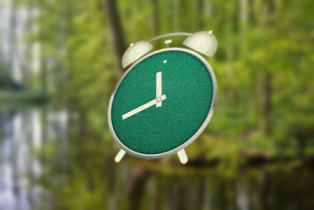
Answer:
11:41
